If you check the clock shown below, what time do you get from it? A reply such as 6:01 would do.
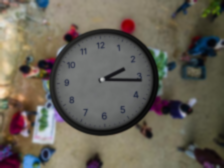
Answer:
2:16
